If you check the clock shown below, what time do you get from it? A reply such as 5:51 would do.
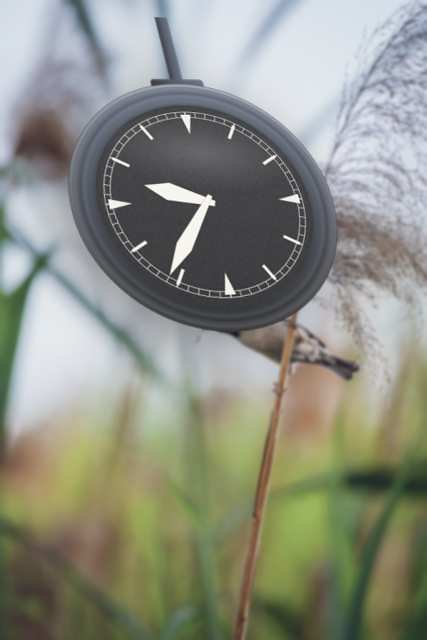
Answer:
9:36
